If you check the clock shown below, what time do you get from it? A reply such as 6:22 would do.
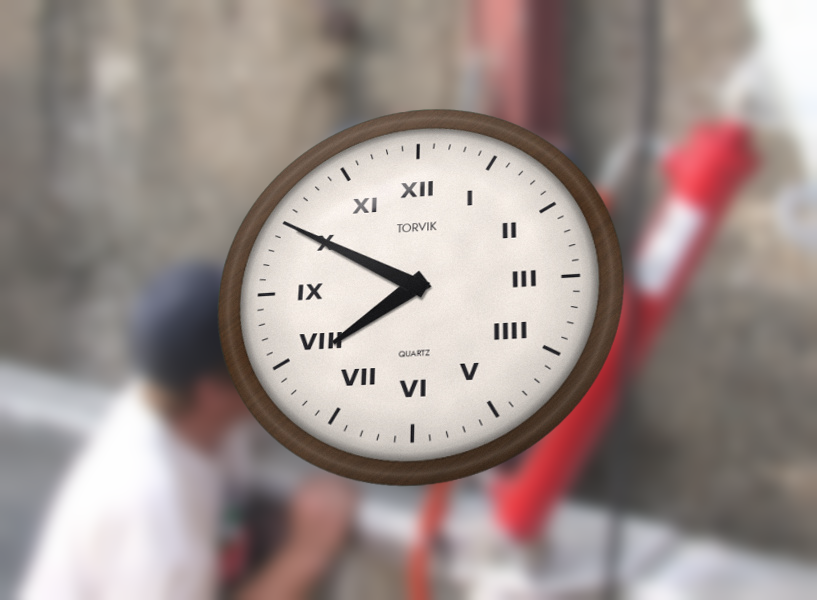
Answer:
7:50
